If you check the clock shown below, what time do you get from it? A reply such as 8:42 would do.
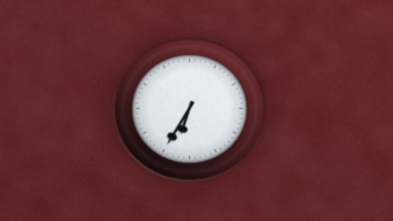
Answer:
6:35
